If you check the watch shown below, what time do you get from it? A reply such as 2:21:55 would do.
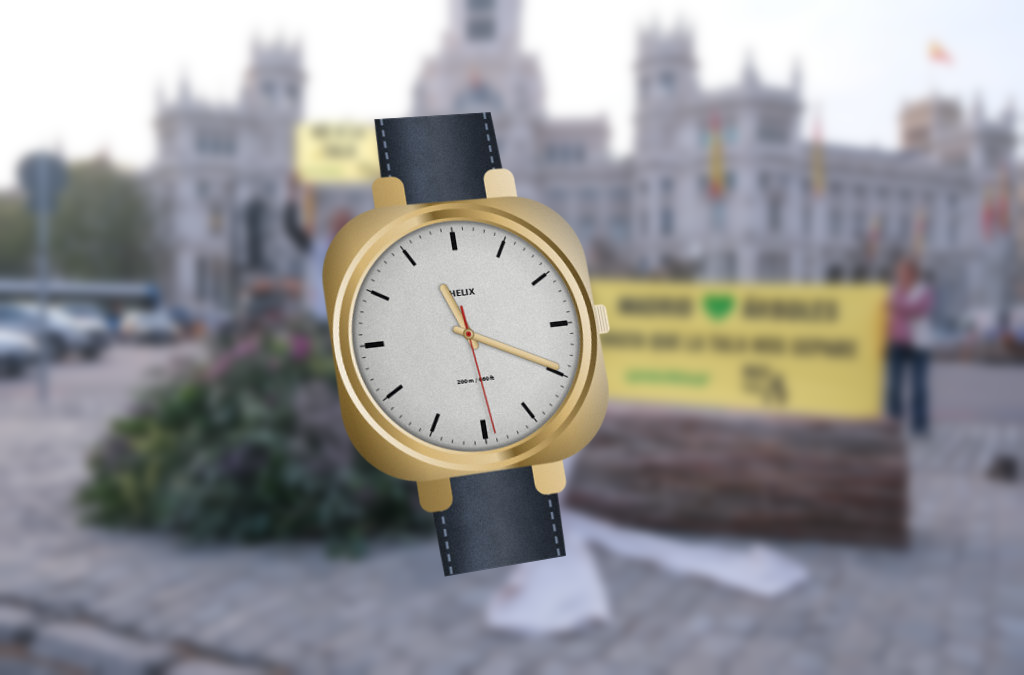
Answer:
11:19:29
